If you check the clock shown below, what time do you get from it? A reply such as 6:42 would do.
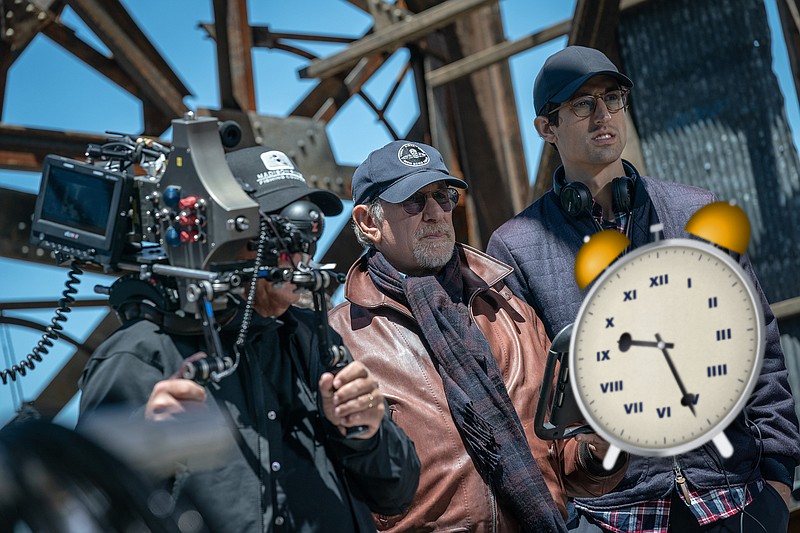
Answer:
9:26
